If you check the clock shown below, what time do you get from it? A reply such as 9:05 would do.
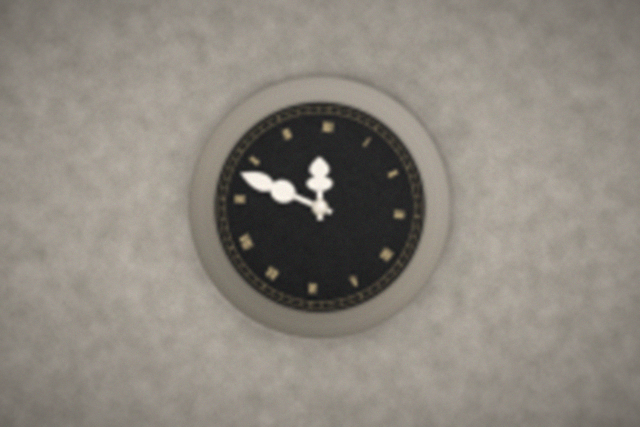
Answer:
11:48
